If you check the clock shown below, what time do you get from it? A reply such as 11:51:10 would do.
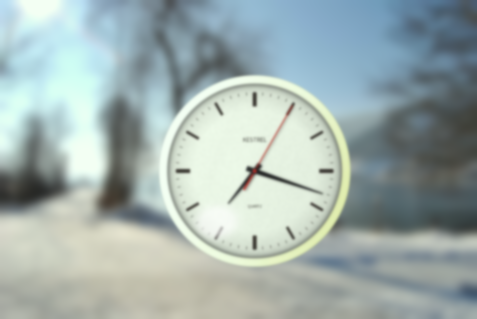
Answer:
7:18:05
